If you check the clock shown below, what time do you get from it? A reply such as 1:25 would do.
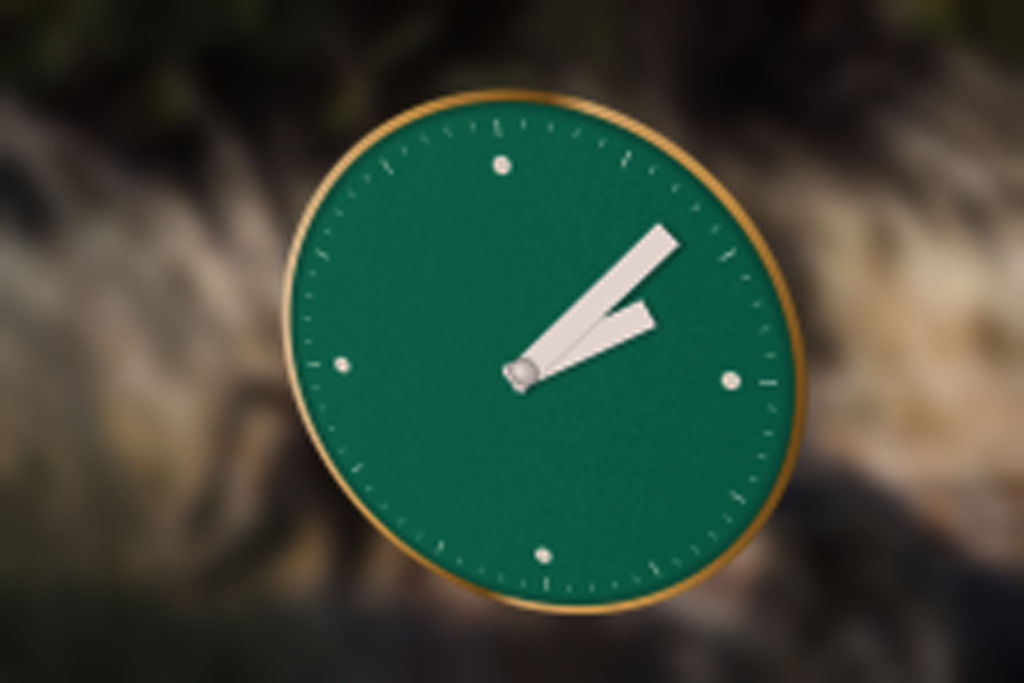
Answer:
2:08
